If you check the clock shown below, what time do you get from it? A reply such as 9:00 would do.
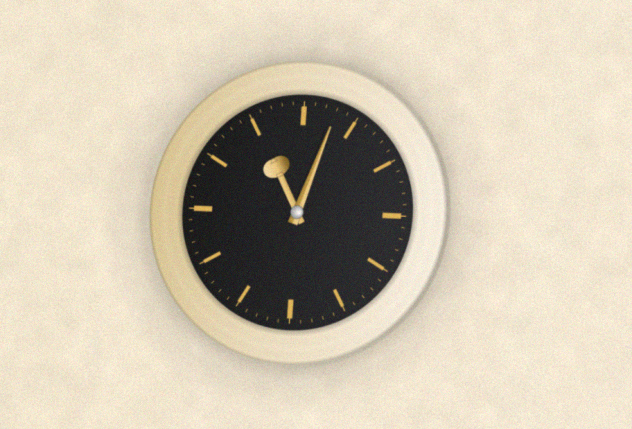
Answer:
11:03
